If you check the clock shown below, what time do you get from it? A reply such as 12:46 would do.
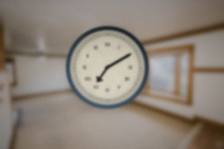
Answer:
7:10
